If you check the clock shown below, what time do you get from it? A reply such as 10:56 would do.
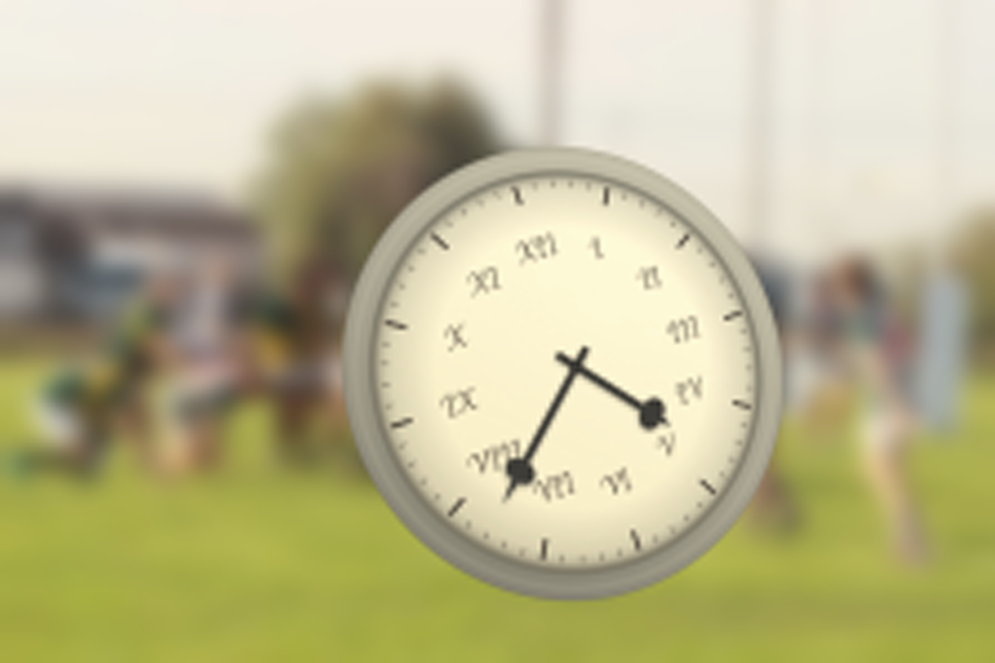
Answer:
4:38
